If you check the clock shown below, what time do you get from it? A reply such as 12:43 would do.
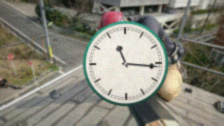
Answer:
11:16
